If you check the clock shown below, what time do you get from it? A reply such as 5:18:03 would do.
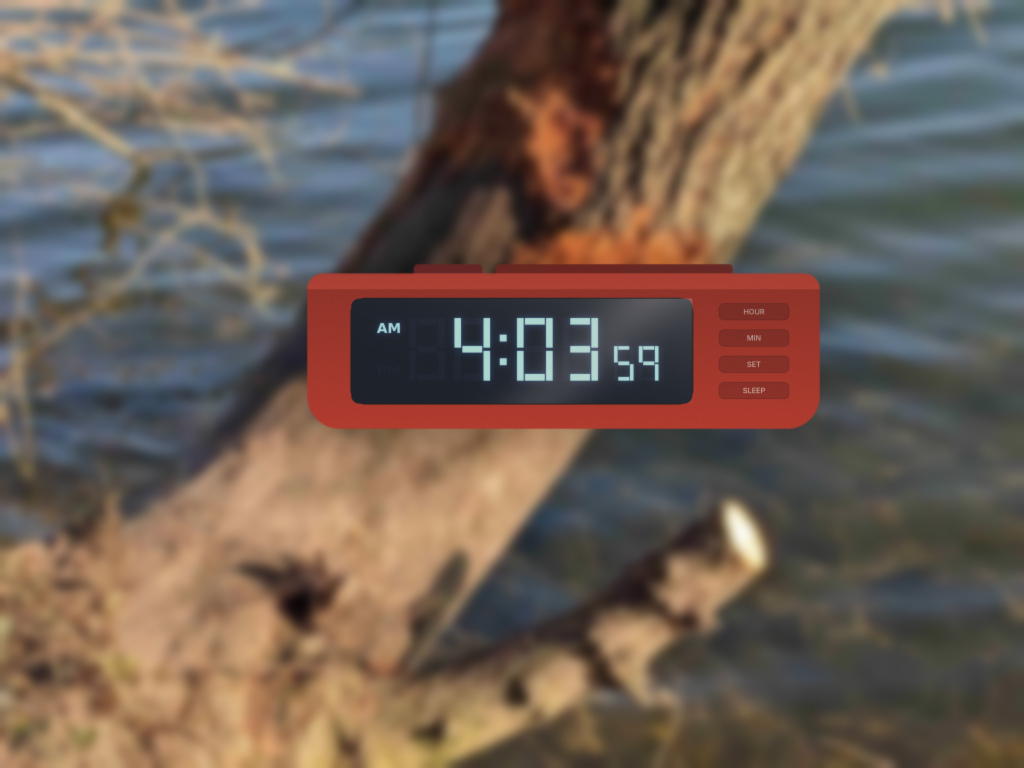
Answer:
4:03:59
